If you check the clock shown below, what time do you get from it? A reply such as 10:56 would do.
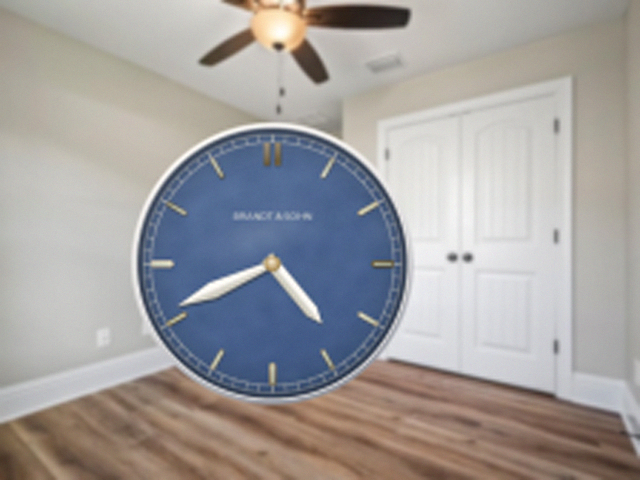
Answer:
4:41
